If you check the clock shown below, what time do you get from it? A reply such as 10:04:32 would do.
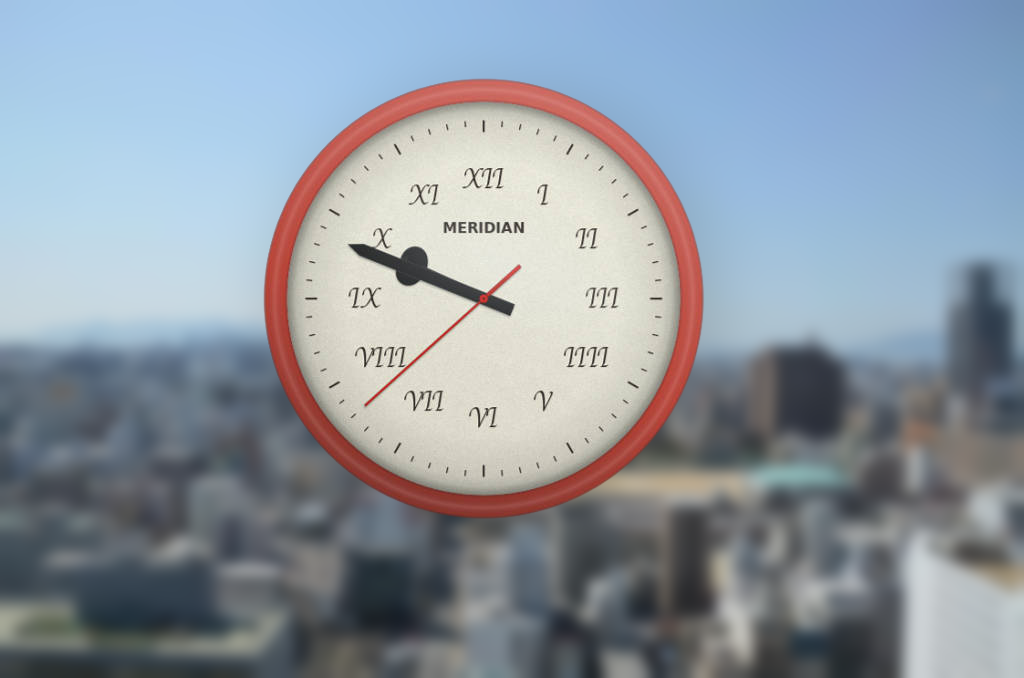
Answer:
9:48:38
